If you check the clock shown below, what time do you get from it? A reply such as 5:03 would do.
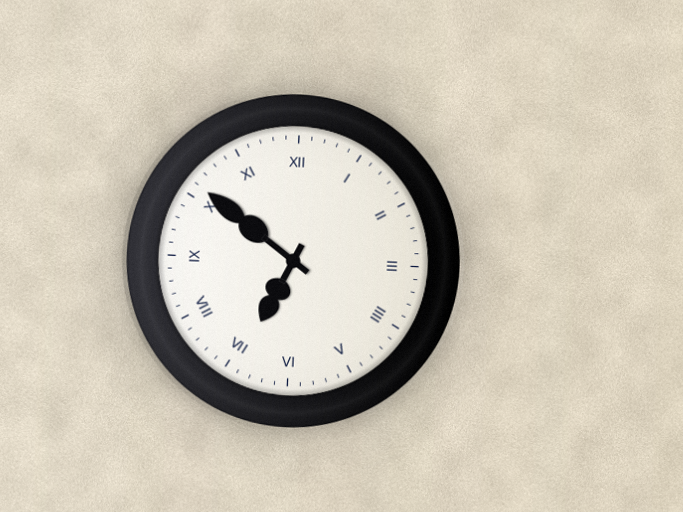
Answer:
6:51
